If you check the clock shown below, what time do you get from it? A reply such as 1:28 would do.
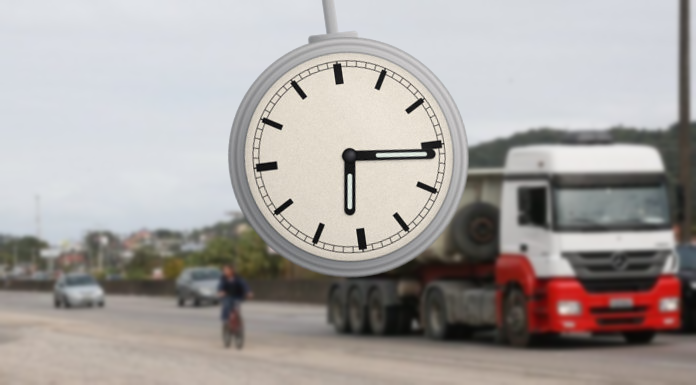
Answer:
6:16
